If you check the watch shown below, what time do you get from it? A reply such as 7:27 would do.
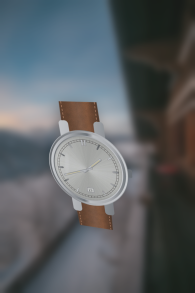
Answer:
1:42
